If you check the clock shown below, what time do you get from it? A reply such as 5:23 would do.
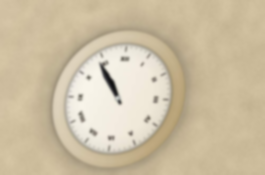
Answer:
10:54
